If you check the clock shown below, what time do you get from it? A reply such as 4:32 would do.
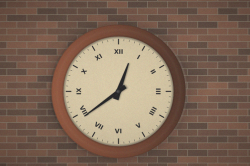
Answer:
12:39
